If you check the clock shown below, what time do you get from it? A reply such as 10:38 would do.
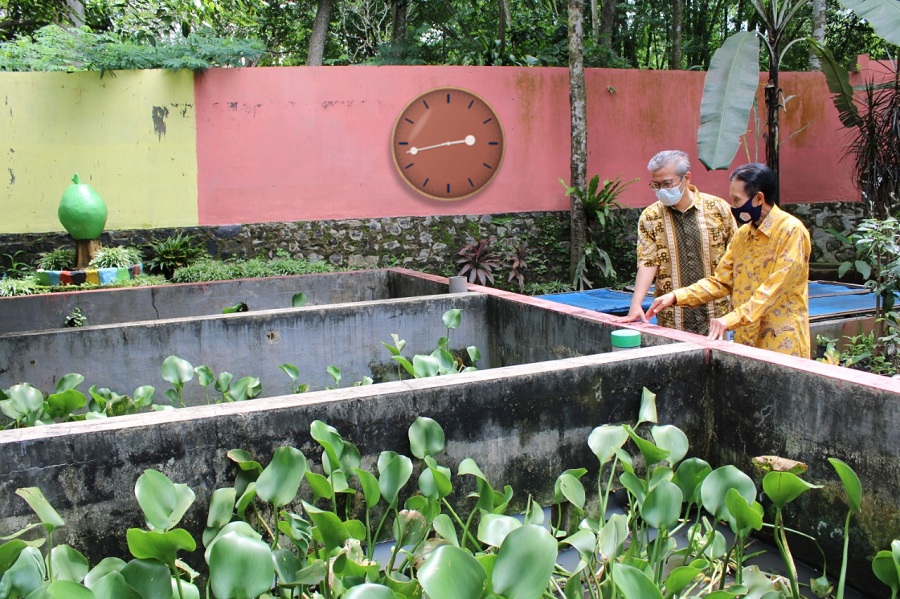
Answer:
2:43
